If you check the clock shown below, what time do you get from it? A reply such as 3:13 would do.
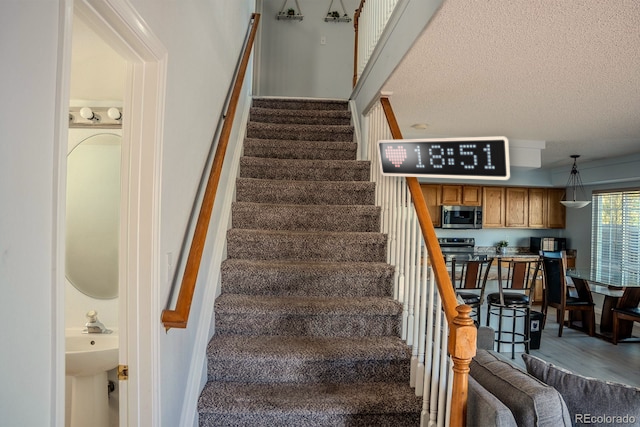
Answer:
18:51
